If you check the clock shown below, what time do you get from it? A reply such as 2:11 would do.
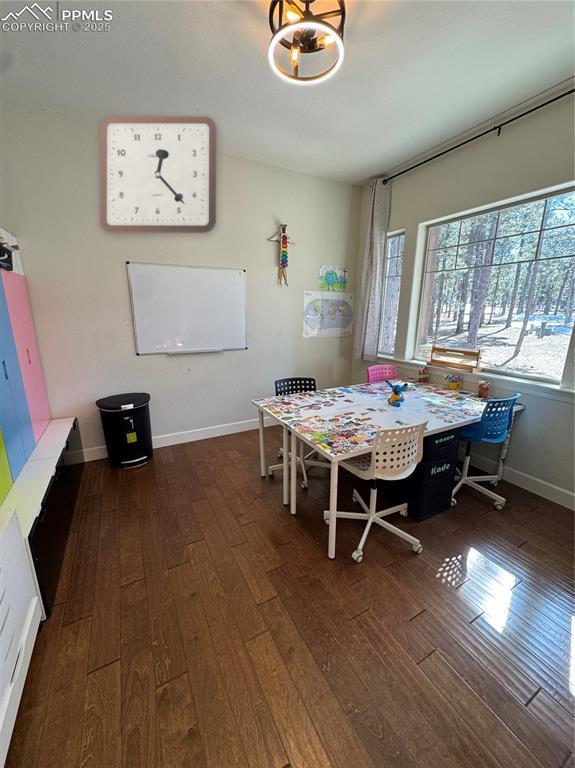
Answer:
12:23
